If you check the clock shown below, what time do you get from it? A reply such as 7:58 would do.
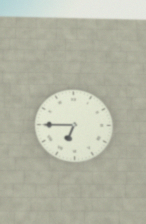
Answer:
6:45
